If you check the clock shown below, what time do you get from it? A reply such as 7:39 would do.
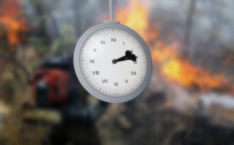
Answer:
2:13
